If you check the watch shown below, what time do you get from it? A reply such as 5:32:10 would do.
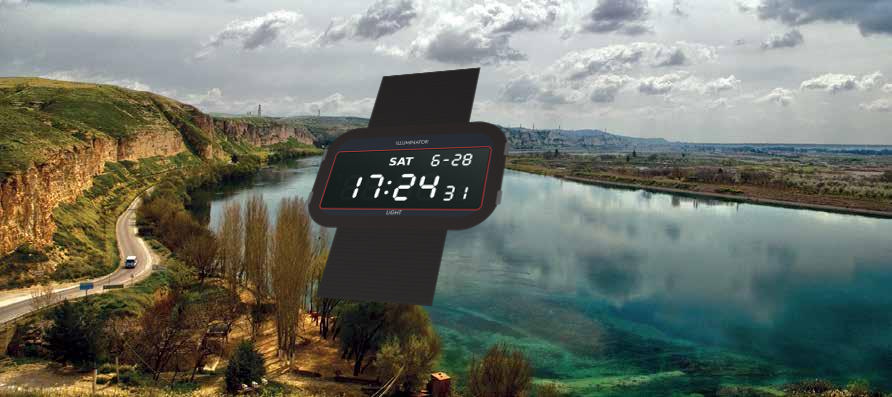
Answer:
17:24:31
